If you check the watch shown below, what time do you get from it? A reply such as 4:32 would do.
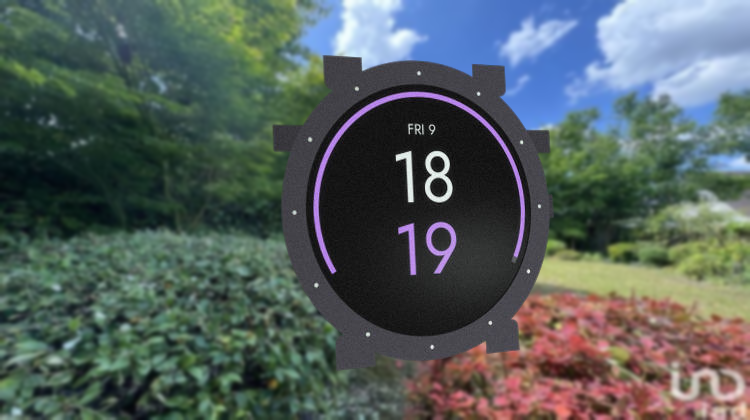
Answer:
18:19
